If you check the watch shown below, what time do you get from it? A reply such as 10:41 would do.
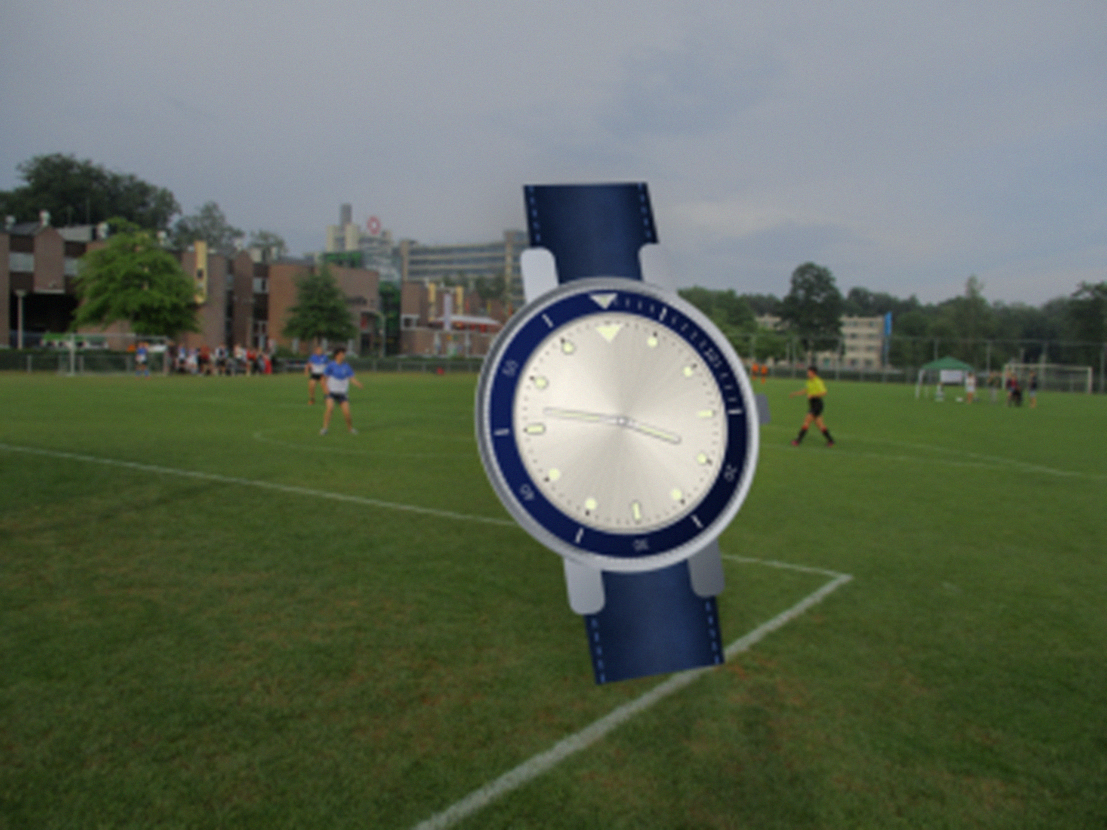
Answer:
3:47
